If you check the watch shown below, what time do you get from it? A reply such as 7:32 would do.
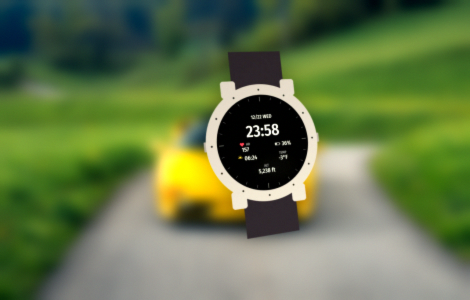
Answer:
23:58
